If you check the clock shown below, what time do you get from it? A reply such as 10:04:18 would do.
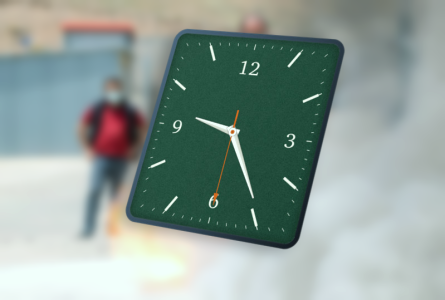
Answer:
9:24:30
